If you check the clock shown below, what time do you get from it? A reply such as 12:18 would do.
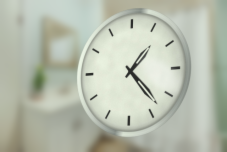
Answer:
1:23
